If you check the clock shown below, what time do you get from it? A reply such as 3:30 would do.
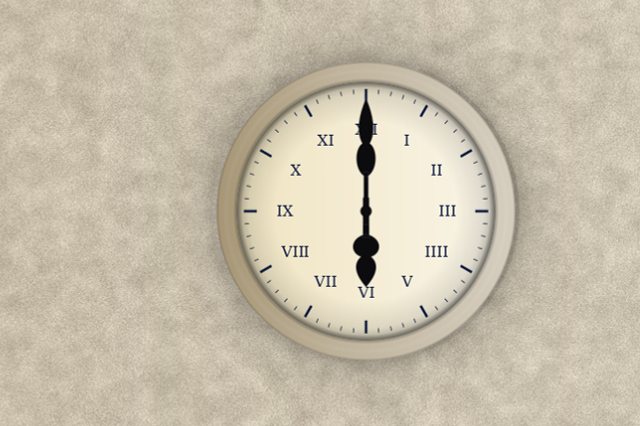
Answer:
6:00
